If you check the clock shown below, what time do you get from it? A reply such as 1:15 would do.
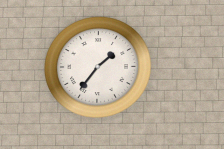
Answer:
1:36
